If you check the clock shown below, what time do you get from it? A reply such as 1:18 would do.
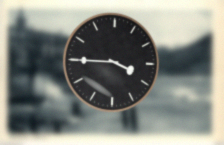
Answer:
3:45
